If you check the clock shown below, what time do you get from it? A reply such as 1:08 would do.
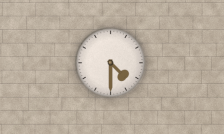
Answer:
4:30
